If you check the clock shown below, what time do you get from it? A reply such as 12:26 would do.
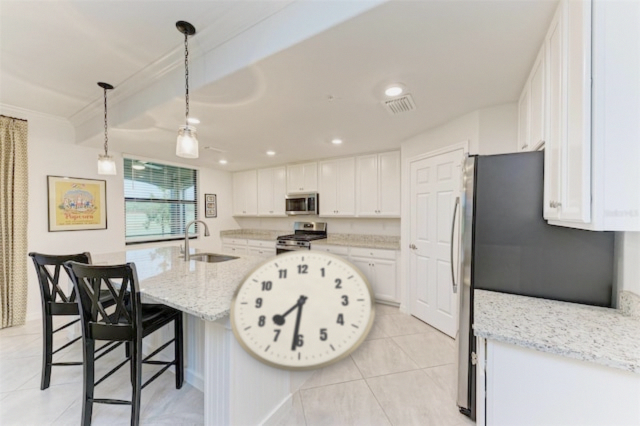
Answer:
7:31
